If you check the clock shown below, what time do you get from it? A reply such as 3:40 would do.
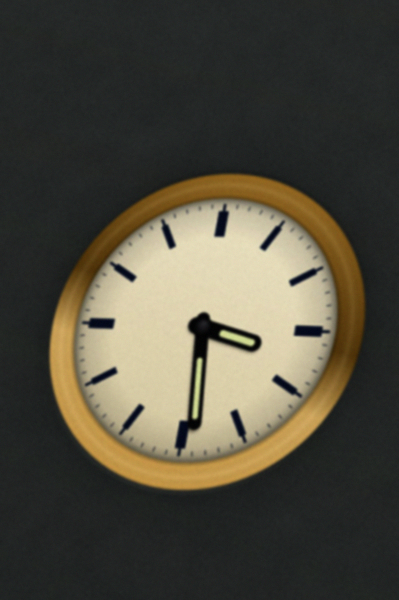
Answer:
3:29
